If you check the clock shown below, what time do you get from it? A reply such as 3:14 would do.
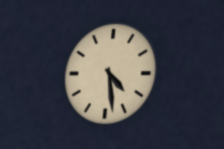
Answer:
4:28
